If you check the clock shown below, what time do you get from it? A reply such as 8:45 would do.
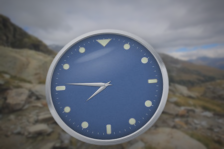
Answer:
7:46
